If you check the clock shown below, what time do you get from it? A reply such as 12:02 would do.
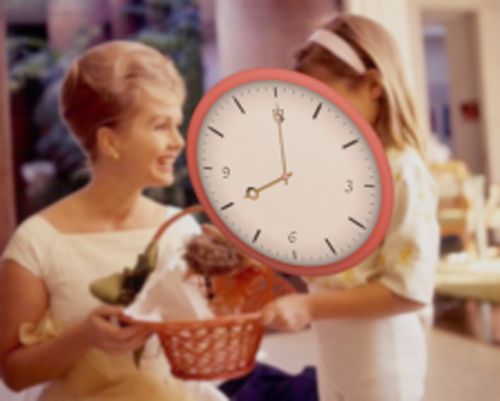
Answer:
8:00
